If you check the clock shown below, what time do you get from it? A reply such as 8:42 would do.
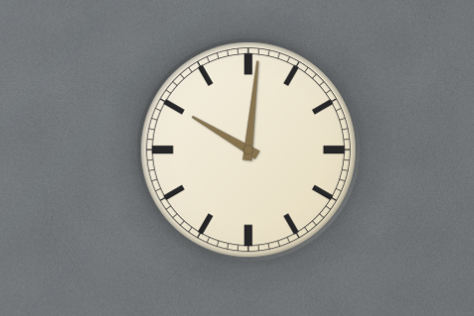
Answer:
10:01
